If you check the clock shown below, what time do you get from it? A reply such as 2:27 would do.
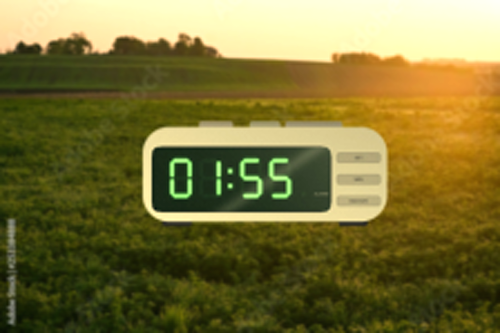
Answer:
1:55
